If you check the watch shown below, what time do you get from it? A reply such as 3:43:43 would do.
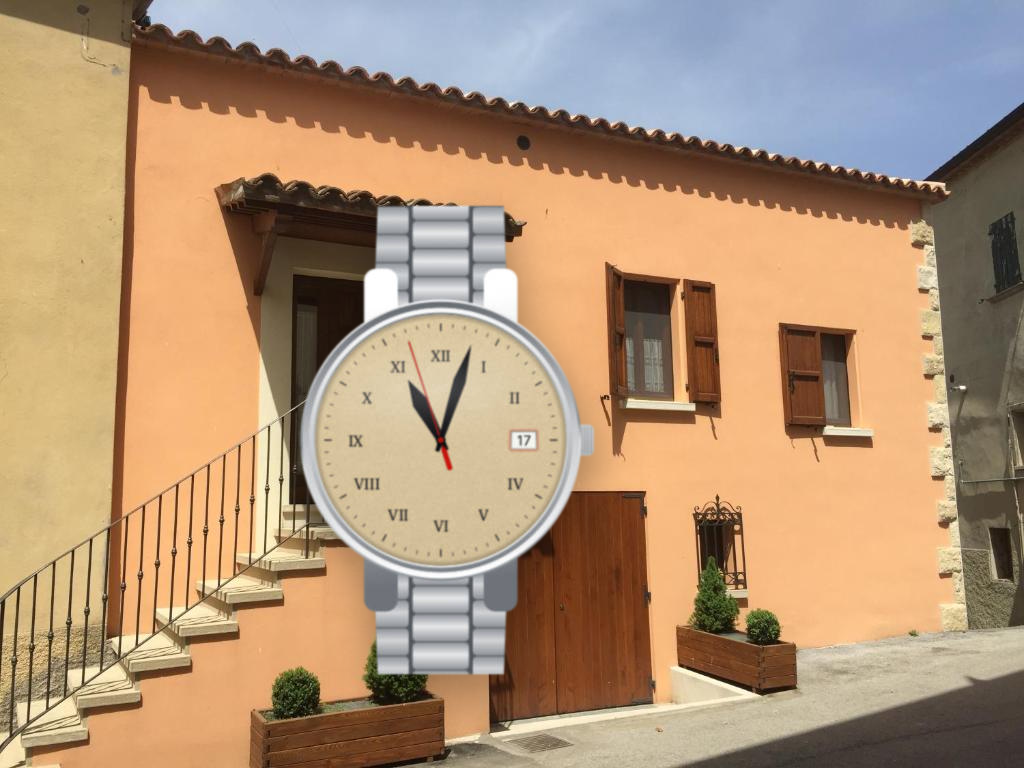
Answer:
11:02:57
